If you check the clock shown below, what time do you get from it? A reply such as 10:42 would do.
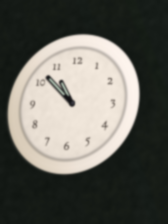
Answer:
10:52
